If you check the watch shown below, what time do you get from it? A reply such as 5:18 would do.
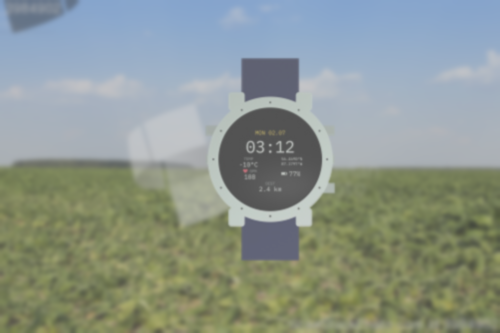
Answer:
3:12
